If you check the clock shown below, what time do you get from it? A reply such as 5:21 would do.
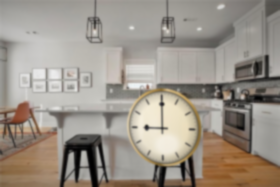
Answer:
9:00
